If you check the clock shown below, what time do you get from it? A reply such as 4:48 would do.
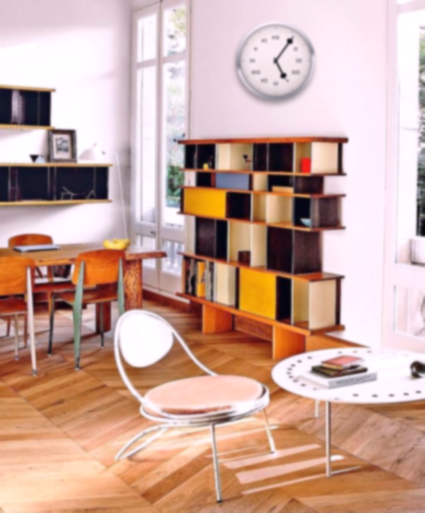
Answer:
5:06
